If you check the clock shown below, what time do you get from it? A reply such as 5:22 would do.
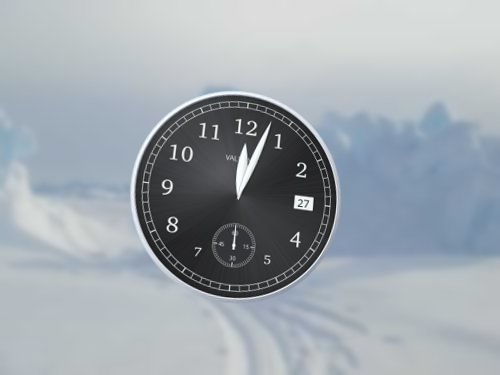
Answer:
12:03
